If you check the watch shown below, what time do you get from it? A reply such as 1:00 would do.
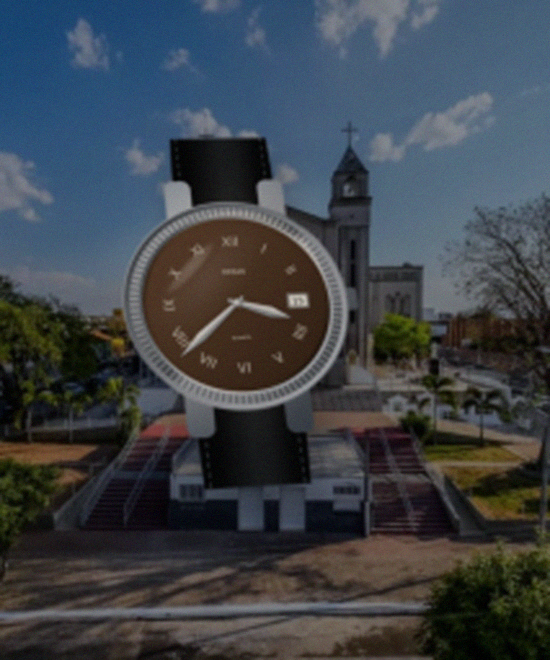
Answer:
3:38
